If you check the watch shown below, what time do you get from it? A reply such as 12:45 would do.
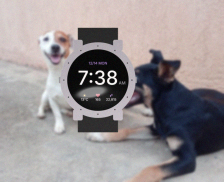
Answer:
7:38
